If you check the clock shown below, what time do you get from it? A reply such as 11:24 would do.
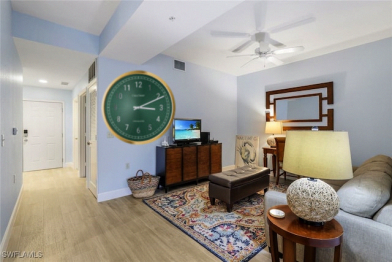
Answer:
3:11
